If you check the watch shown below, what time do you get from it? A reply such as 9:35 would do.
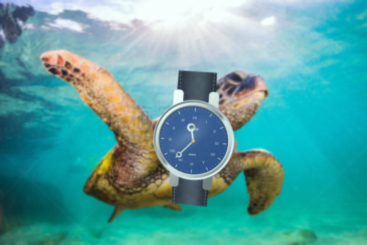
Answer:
11:37
